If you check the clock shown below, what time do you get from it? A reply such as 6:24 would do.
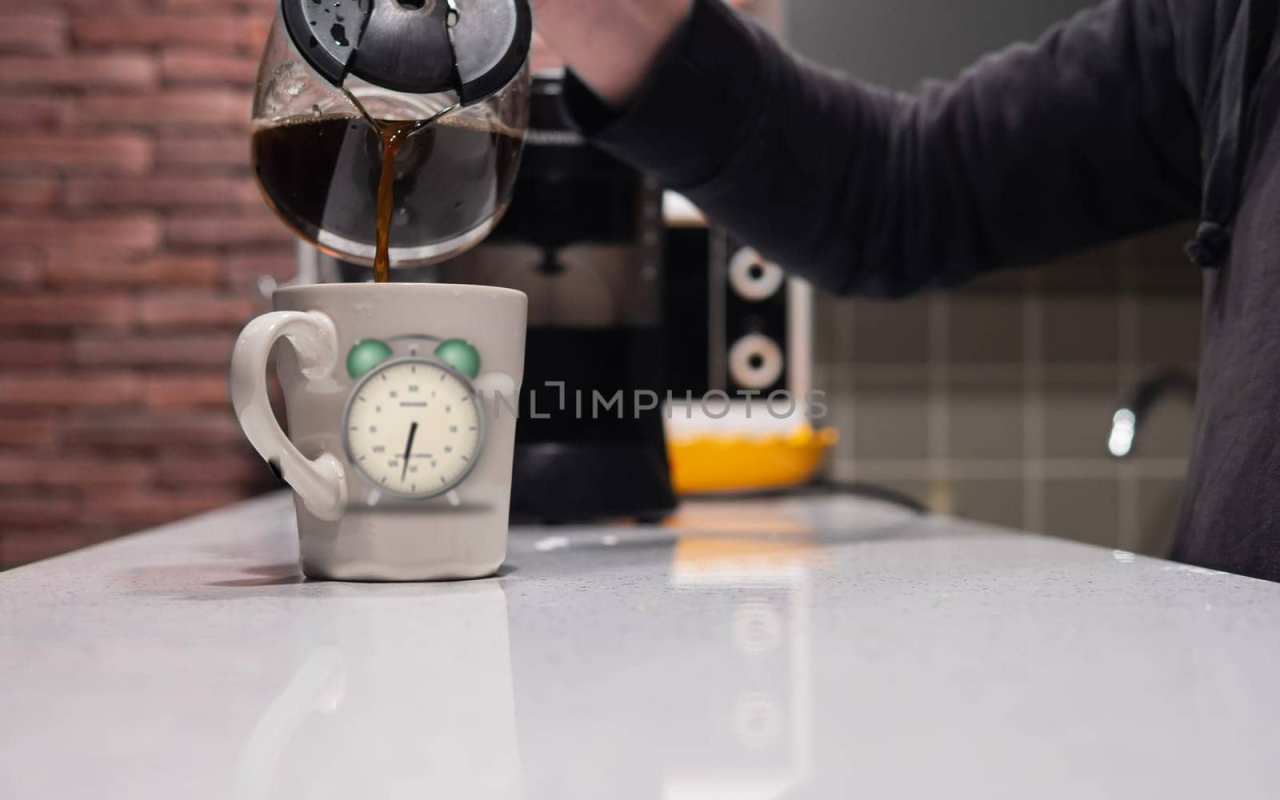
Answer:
6:32
